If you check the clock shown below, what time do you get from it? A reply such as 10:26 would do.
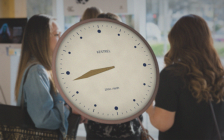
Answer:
8:43
